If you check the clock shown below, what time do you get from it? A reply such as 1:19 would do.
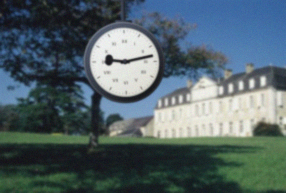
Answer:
9:13
